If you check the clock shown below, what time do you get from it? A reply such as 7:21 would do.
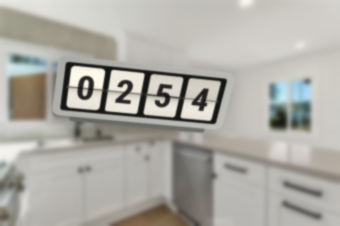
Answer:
2:54
